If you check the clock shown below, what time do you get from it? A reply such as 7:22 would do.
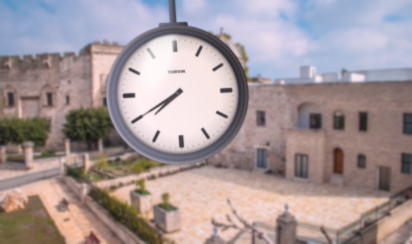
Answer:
7:40
